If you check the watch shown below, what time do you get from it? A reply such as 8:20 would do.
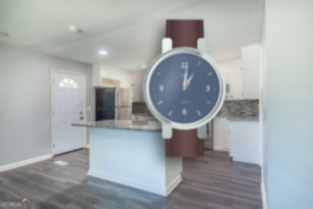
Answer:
1:01
